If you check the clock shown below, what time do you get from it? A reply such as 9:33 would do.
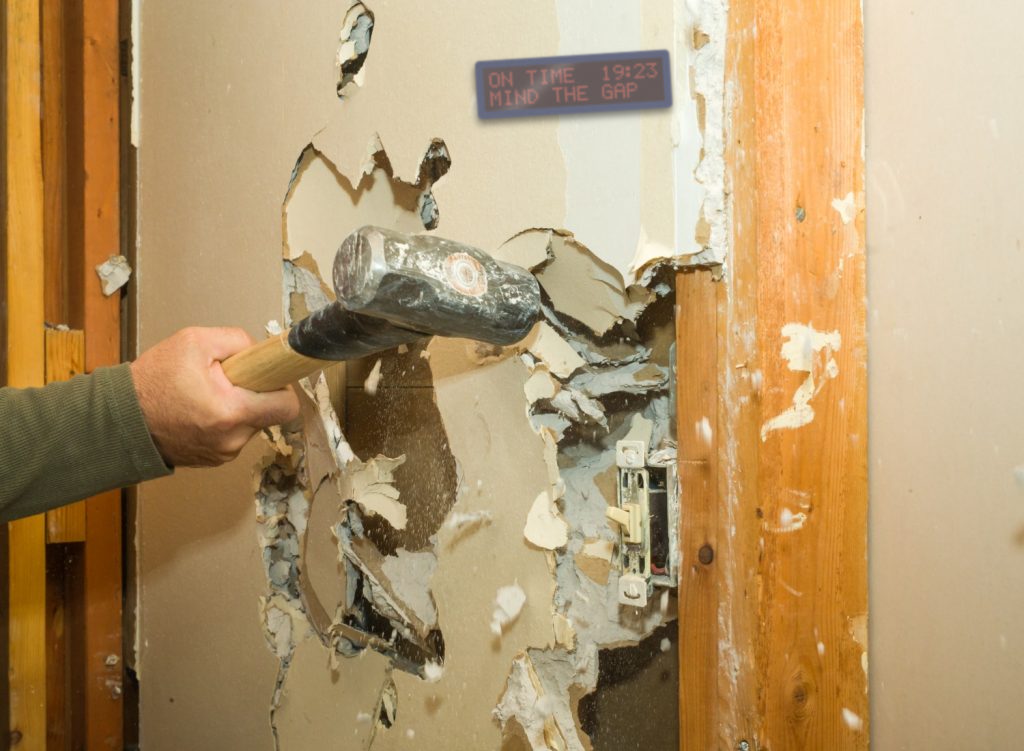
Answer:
19:23
